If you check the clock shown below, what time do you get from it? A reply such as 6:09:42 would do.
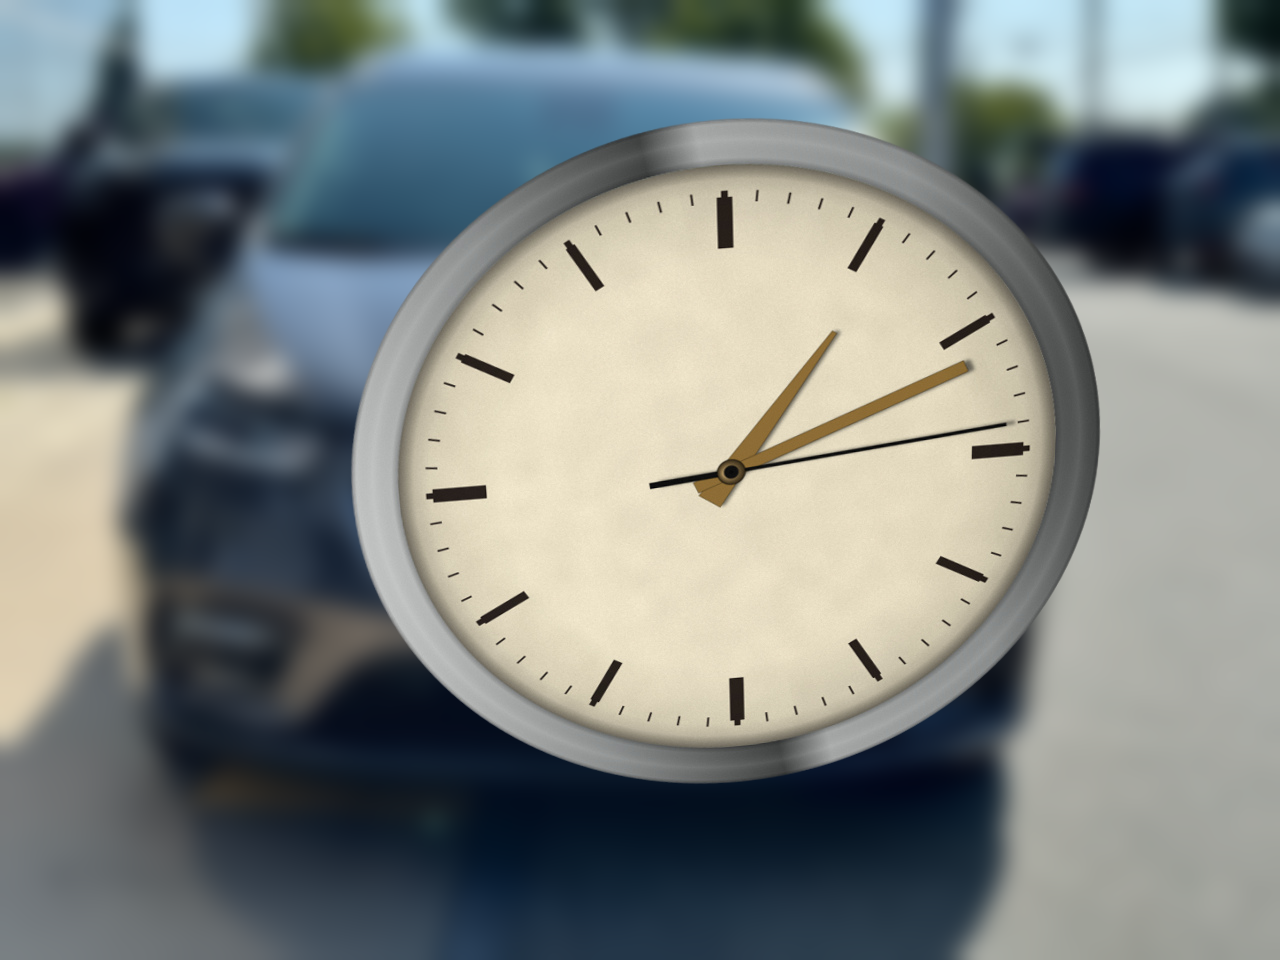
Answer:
1:11:14
